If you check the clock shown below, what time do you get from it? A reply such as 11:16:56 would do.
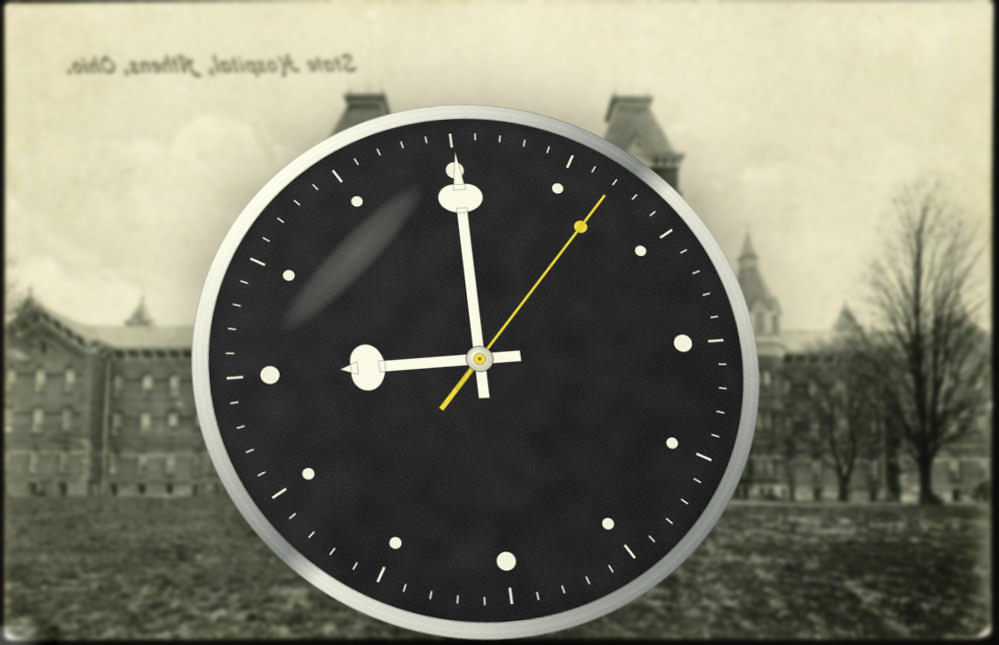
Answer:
9:00:07
